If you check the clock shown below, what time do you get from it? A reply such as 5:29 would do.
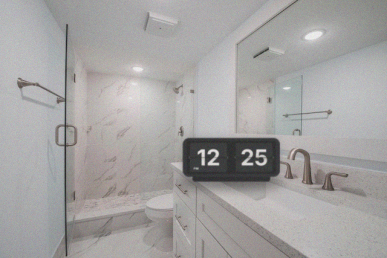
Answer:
12:25
